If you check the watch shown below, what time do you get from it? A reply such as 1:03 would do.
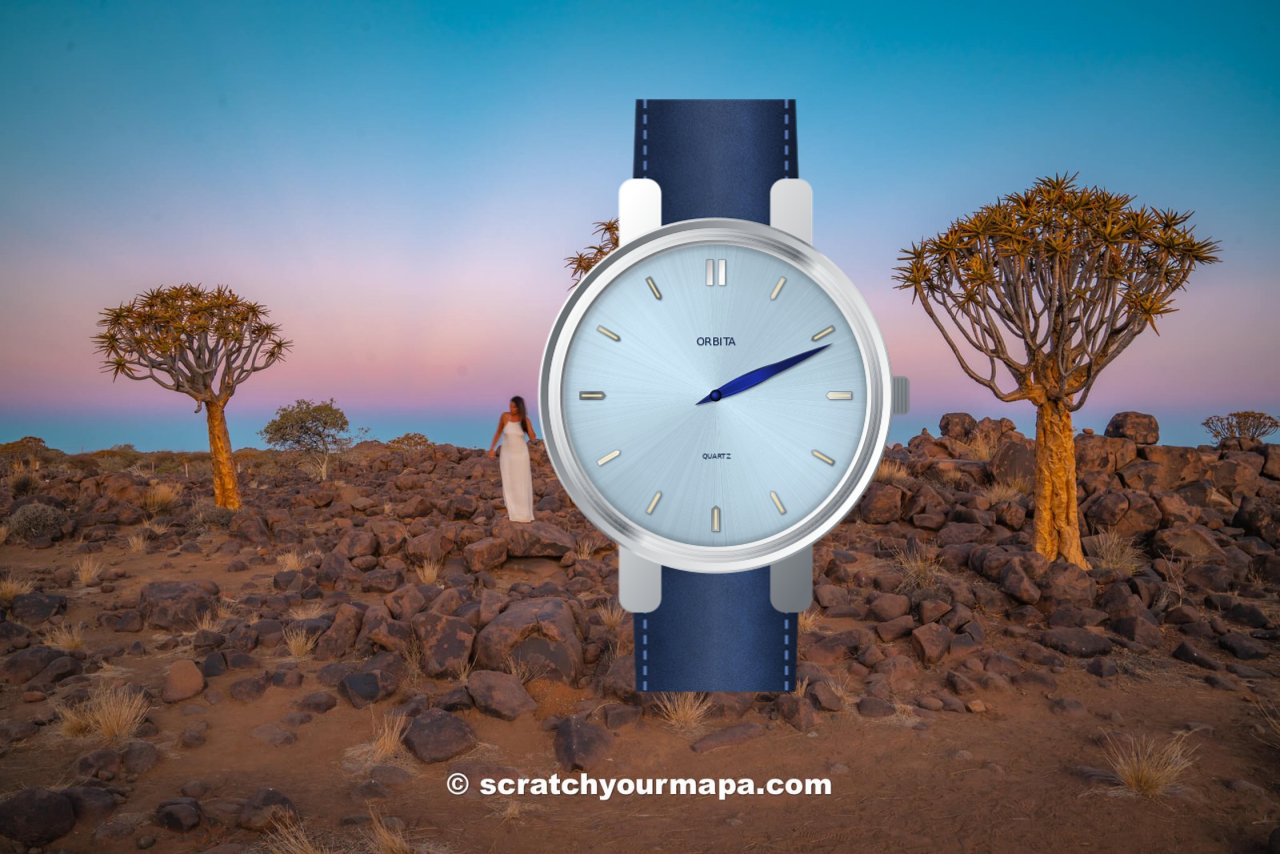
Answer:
2:11
